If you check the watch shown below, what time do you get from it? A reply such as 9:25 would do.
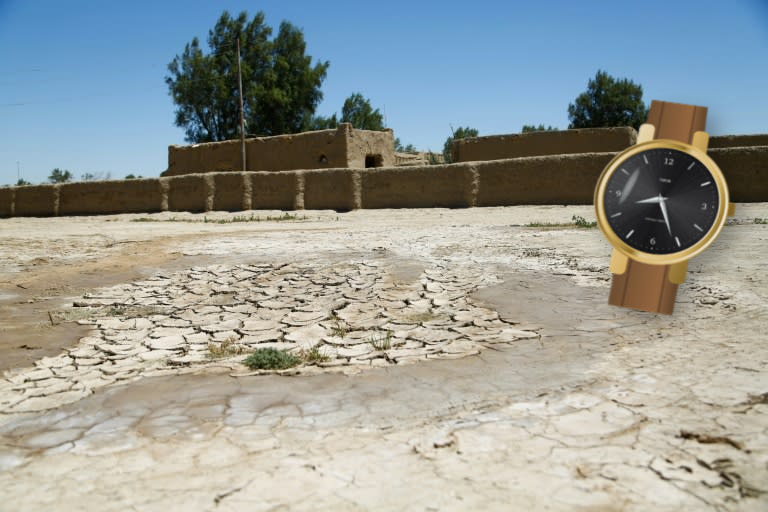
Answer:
8:26
